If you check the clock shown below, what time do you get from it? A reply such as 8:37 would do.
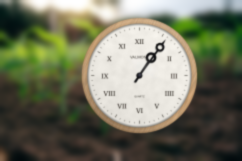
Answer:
1:06
